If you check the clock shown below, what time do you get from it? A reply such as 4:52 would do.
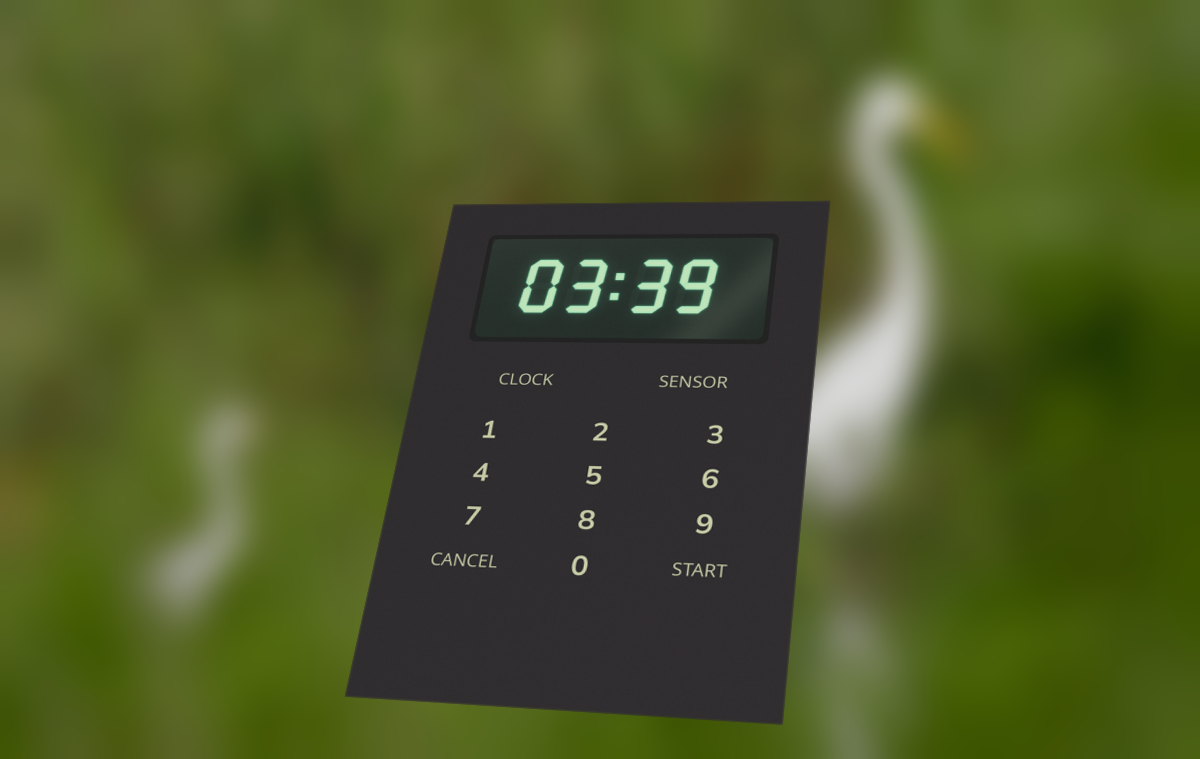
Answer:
3:39
